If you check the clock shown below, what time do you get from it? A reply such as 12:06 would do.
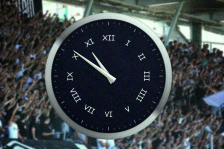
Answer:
10:51
